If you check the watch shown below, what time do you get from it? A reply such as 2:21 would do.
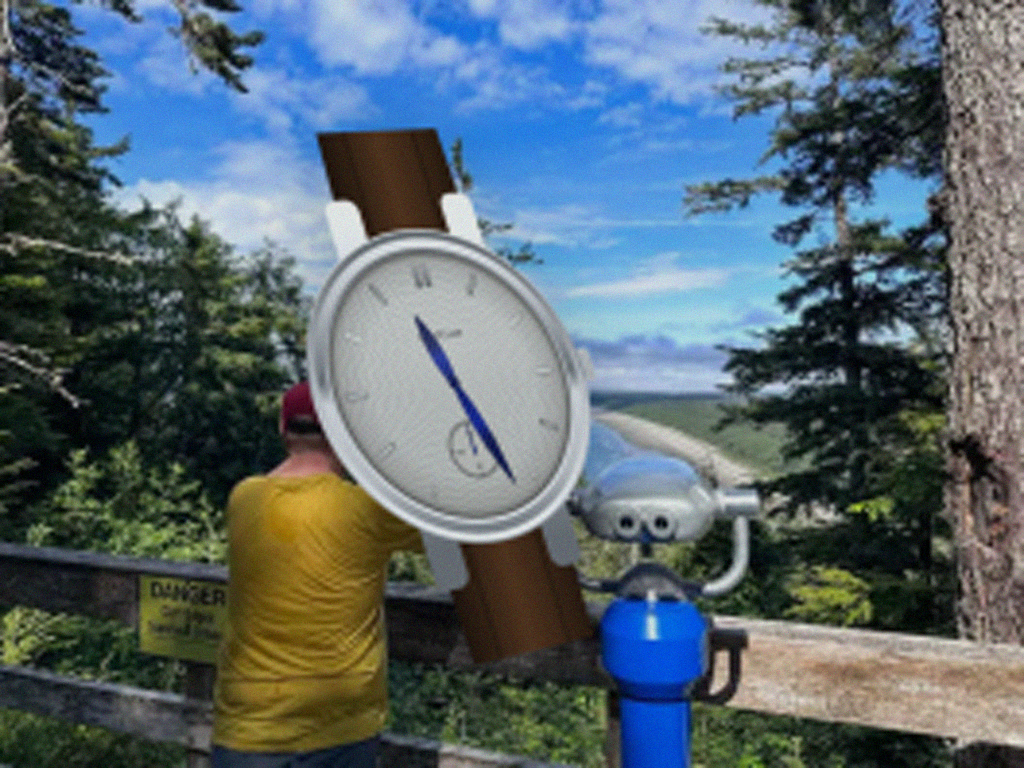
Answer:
11:27
